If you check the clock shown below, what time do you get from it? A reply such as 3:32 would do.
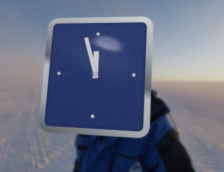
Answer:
11:57
